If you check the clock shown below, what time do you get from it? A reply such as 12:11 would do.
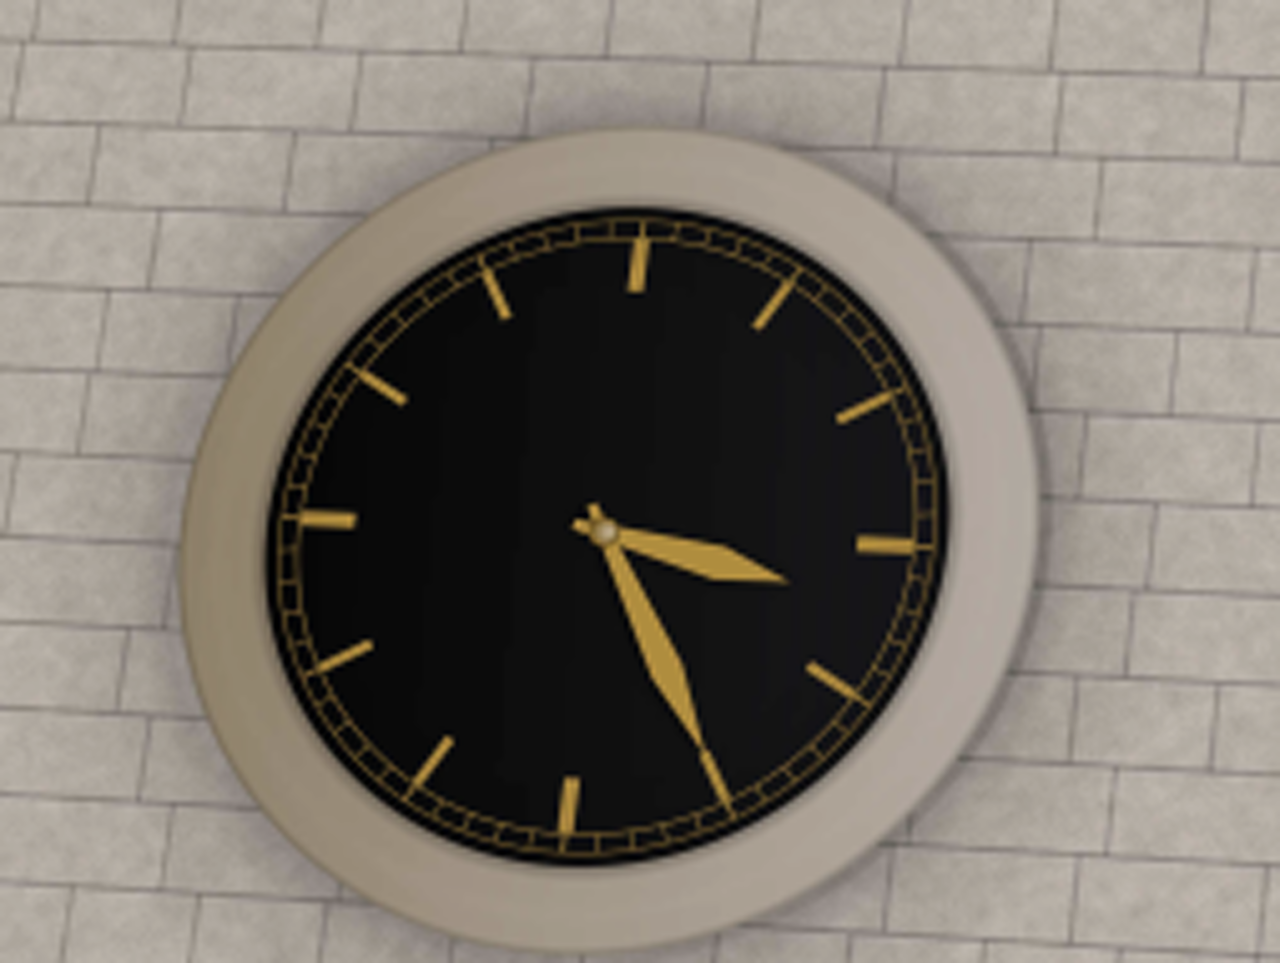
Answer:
3:25
